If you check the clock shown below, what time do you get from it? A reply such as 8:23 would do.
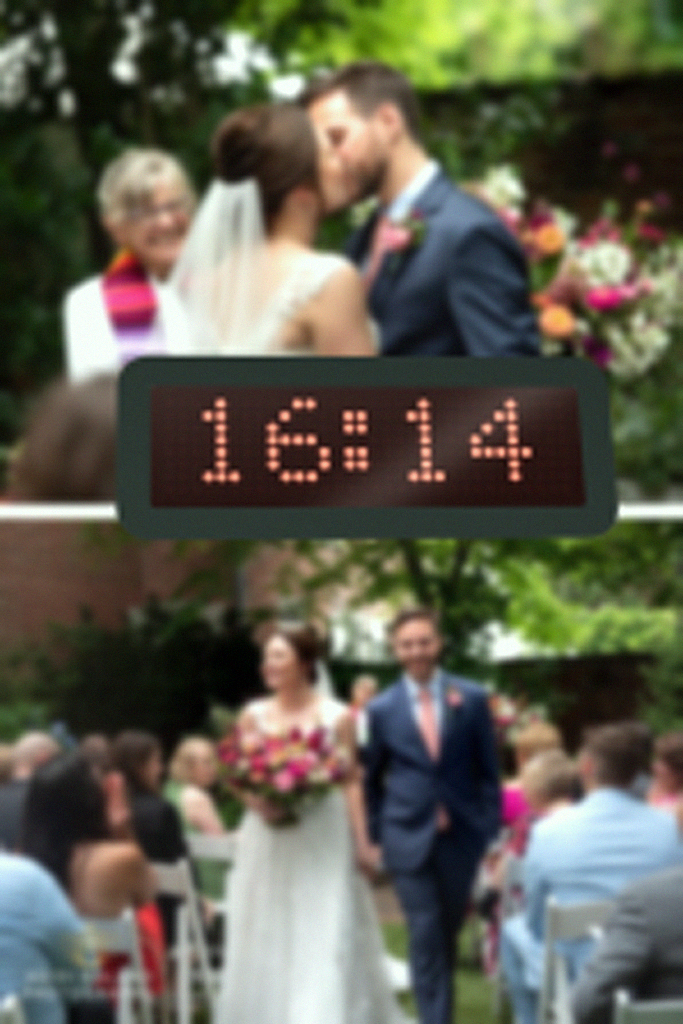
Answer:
16:14
